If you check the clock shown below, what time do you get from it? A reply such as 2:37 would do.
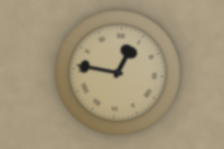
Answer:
12:46
